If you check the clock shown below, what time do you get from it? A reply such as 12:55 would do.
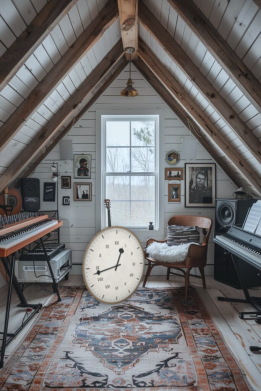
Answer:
12:43
